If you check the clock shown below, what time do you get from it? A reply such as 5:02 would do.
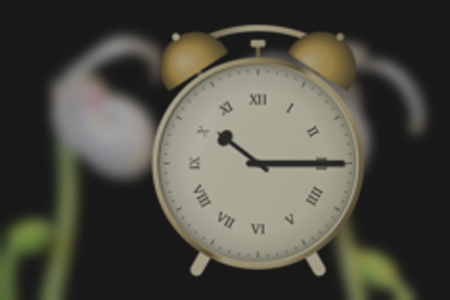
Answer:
10:15
